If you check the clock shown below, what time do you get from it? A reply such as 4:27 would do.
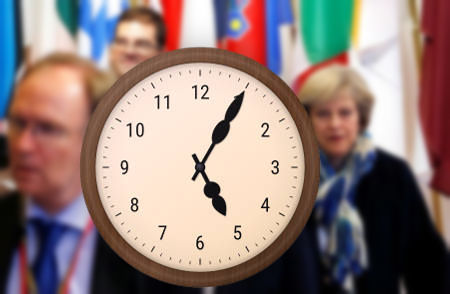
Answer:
5:05
